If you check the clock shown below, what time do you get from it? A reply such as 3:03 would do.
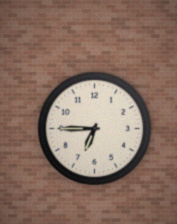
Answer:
6:45
